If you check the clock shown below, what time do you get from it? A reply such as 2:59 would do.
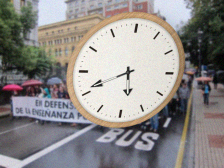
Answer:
5:41
